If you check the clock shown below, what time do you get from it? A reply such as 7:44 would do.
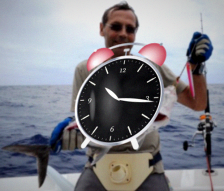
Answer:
10:16
